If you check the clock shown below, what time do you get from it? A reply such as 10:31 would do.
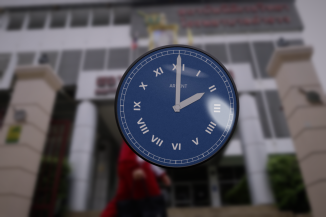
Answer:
2:00
